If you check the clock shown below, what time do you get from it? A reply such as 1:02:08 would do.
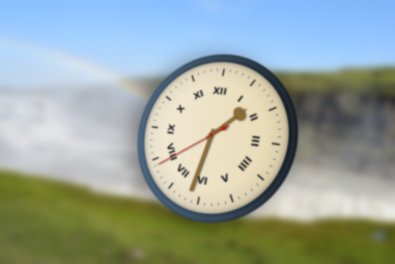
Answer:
1:31:39
